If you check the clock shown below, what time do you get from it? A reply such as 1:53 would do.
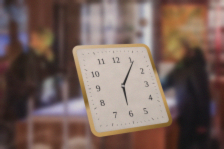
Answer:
6:06
